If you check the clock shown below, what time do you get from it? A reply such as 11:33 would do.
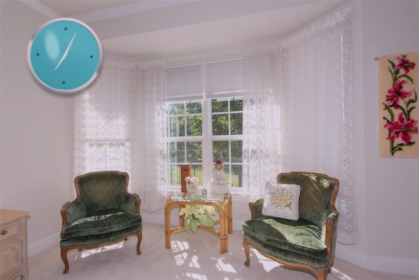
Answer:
7:04
